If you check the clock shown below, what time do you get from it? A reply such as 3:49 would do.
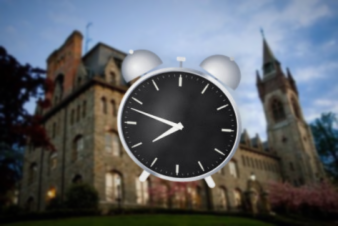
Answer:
7:48
